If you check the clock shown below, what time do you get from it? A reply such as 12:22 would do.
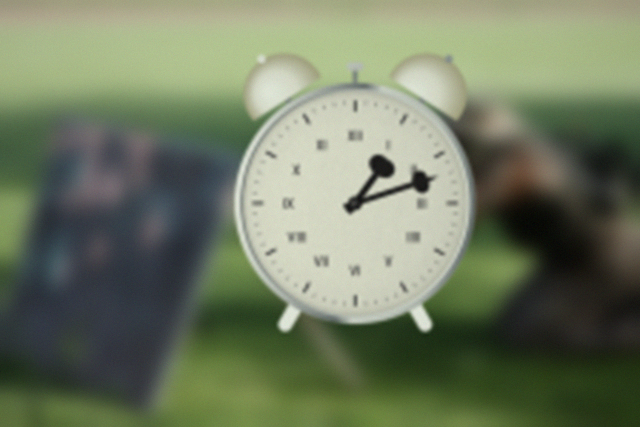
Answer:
1:12
